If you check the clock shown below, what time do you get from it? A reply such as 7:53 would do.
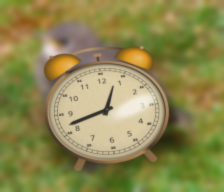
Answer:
12:42
